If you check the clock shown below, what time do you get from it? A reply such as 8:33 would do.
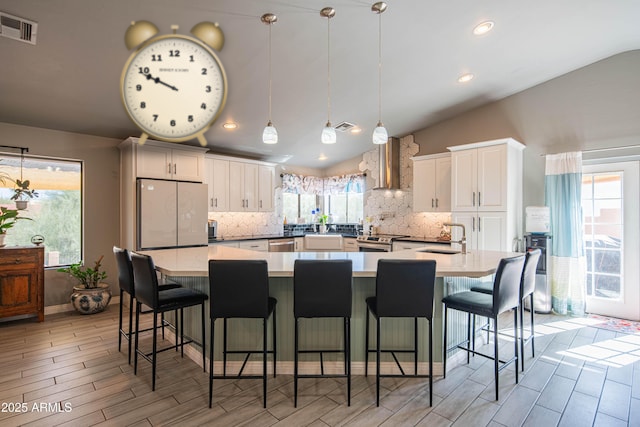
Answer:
9:49
